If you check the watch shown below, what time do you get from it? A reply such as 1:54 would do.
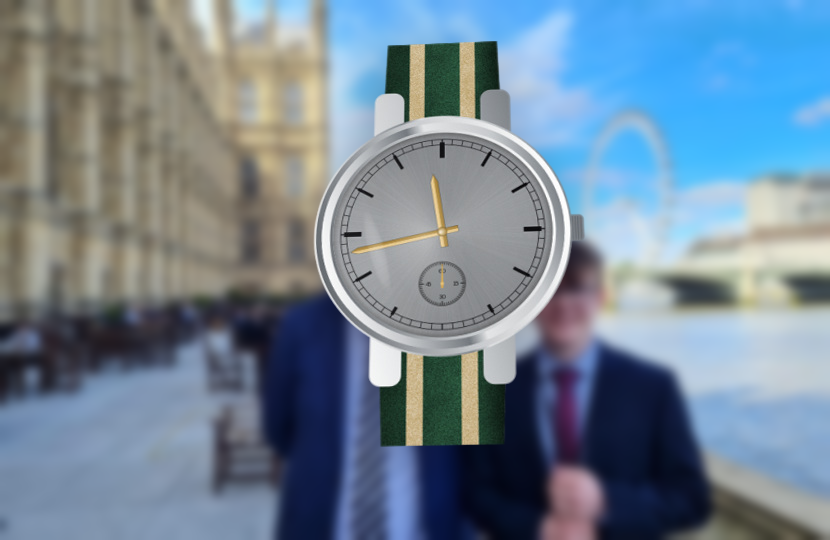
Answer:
11:43
